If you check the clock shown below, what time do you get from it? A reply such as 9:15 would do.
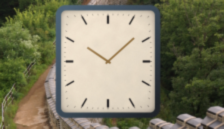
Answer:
10:08
